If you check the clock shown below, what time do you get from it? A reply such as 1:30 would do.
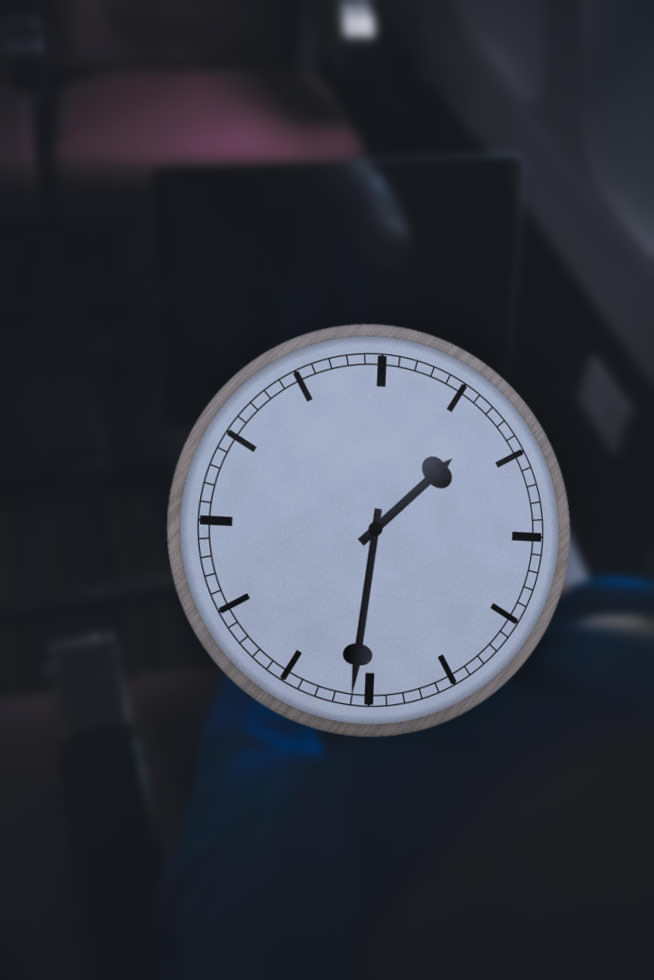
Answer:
1:31
